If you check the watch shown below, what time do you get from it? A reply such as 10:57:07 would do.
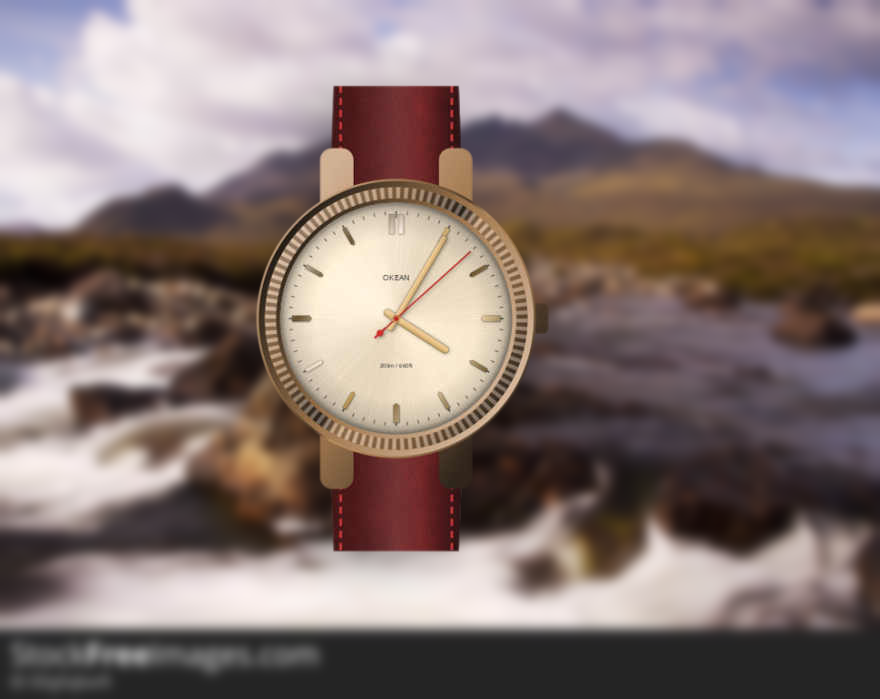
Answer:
4:05:08
